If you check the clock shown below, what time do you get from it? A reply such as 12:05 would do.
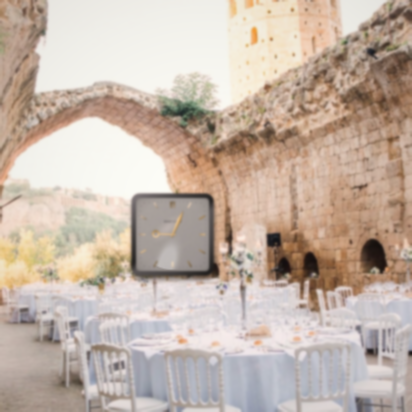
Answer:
9:04
